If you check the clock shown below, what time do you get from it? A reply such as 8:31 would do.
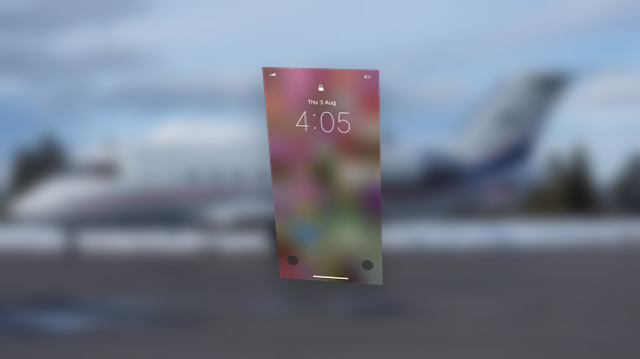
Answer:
4:05
